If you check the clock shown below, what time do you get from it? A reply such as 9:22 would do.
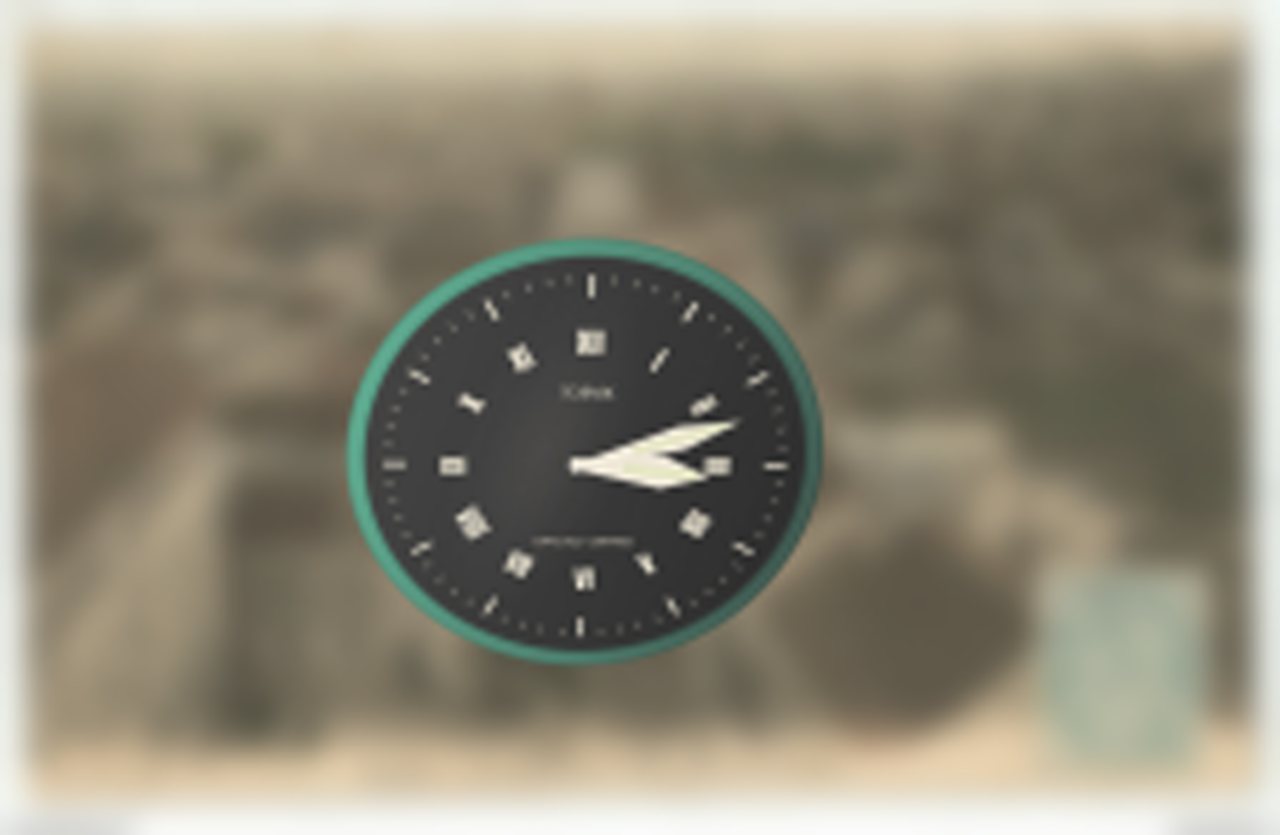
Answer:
3:12
